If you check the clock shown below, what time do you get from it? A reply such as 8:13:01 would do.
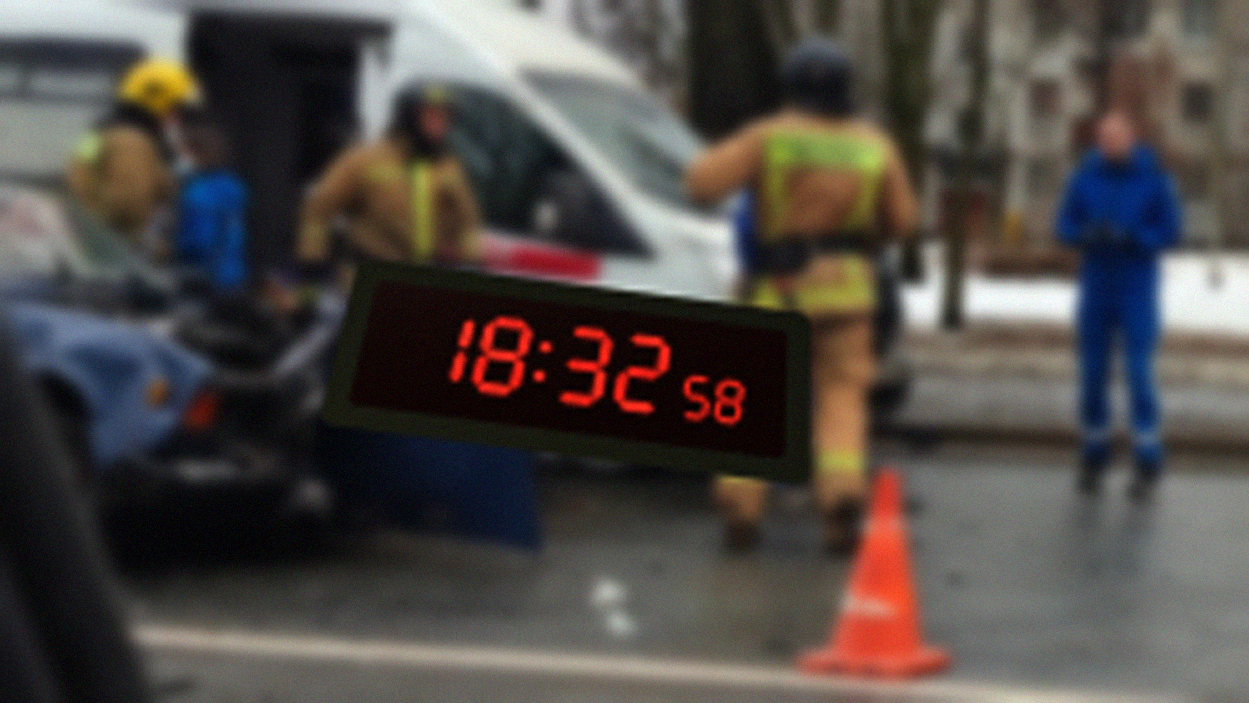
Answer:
18:32:58
